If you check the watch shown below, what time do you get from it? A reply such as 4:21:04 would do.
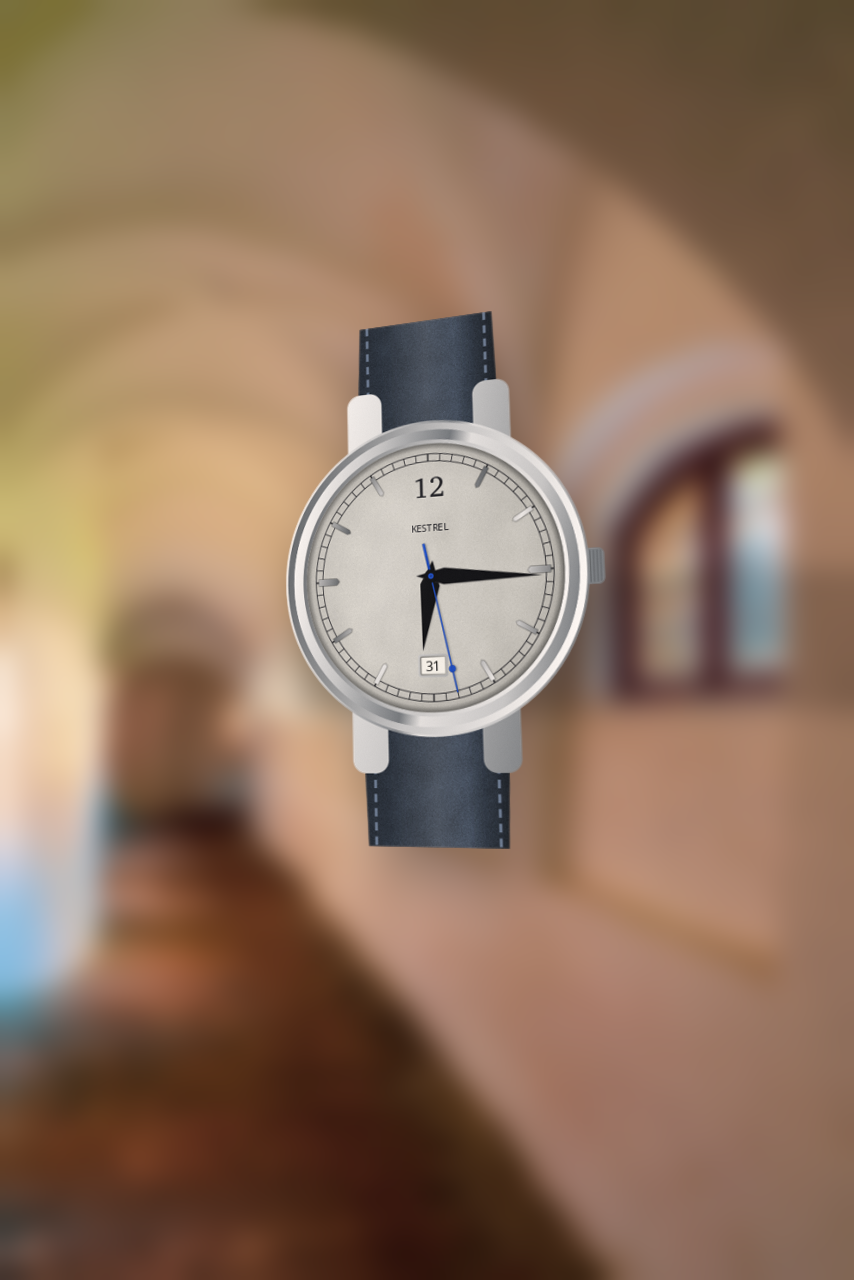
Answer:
6:15:28
